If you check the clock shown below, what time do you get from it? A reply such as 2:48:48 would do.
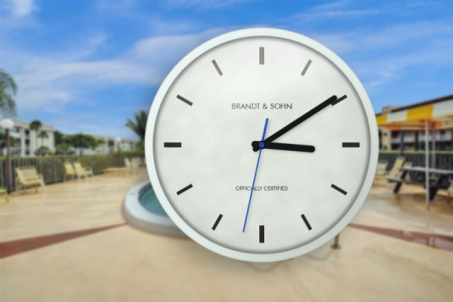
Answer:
3:09:32
